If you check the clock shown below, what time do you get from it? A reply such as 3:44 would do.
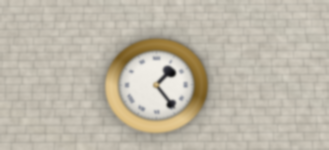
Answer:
1:24
